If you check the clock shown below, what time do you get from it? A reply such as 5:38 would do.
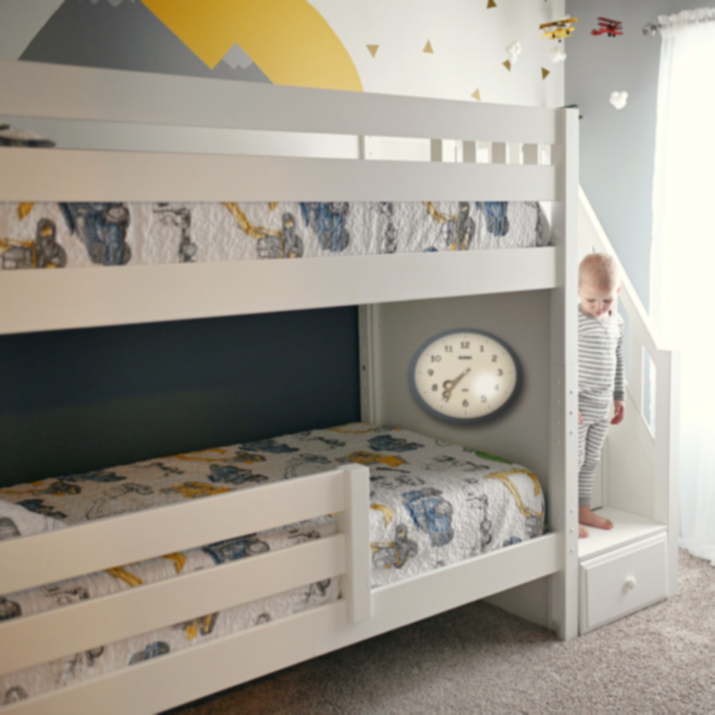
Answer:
7:36
